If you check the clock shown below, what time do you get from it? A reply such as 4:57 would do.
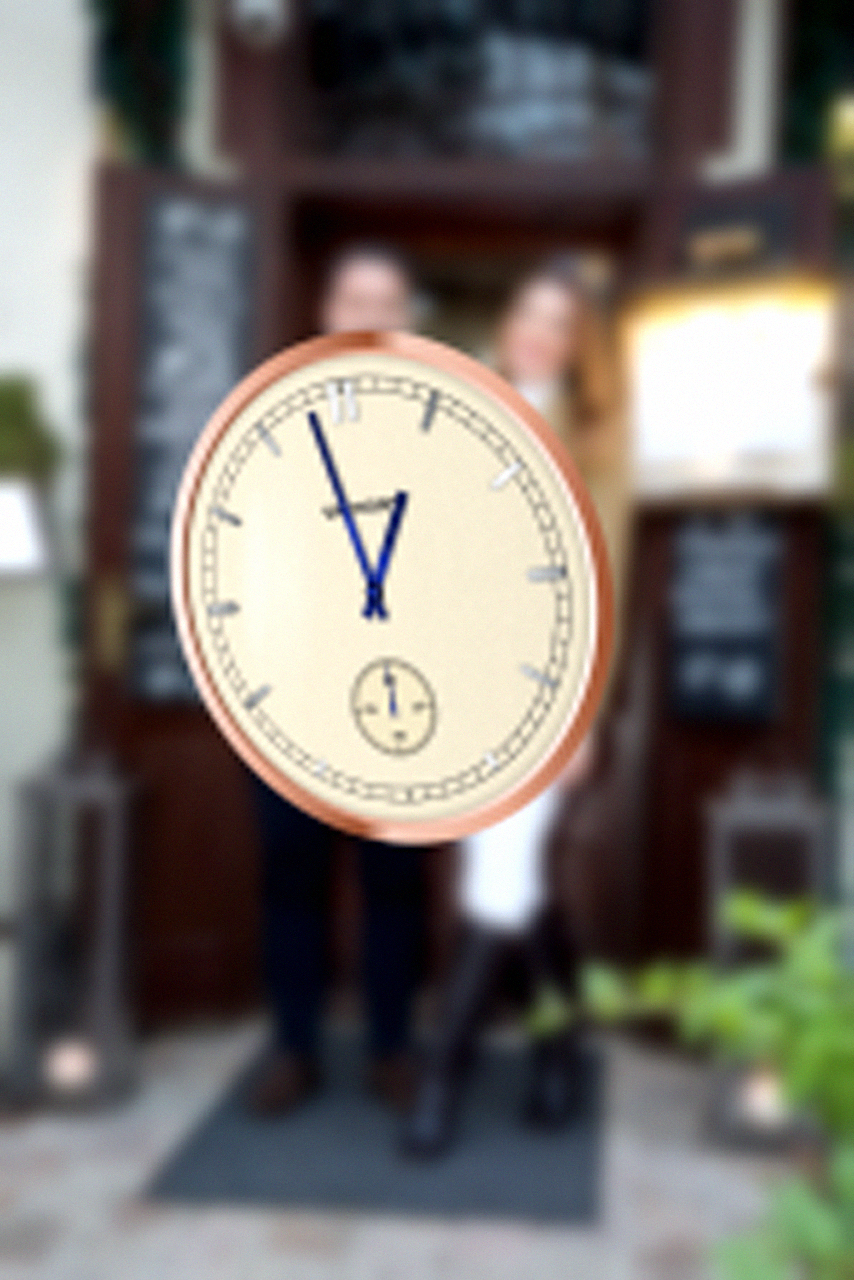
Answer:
12:58
